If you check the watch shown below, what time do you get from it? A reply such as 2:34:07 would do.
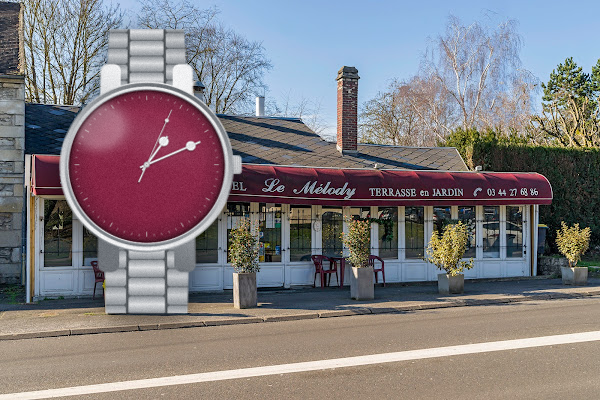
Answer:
1:11:04
